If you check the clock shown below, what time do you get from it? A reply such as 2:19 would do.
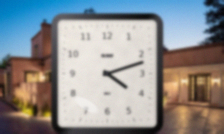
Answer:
4:12
